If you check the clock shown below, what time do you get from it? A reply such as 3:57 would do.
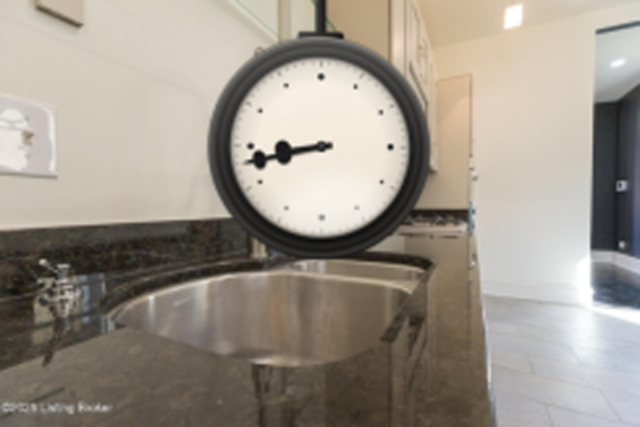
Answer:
8:43
